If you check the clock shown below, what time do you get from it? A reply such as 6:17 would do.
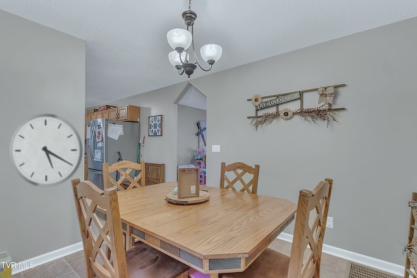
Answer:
5:20
